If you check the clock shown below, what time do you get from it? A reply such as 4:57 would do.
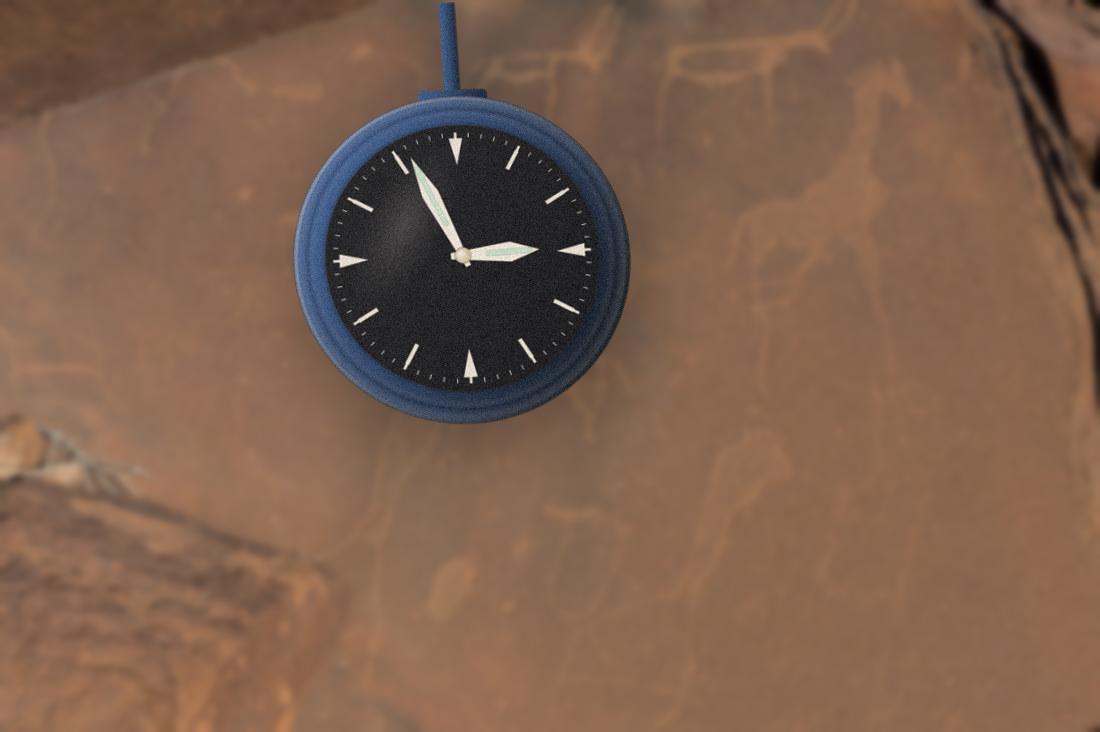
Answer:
2:56
